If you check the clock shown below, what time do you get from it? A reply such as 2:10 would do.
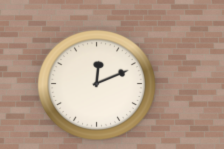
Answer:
12:11
